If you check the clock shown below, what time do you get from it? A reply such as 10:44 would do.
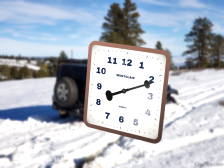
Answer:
8:11
